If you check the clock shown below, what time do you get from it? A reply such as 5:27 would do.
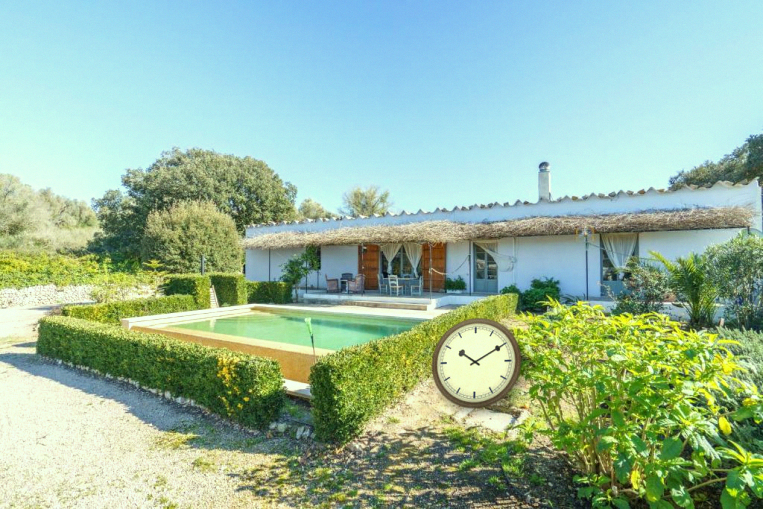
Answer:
10:10
